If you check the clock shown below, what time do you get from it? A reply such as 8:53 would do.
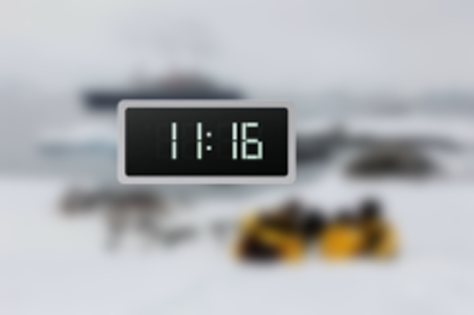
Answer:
11:16
